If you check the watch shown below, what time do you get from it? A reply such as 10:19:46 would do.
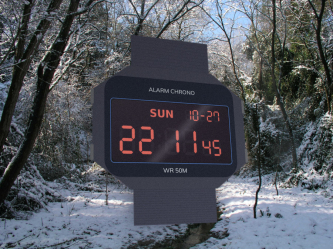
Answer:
22:11:45
